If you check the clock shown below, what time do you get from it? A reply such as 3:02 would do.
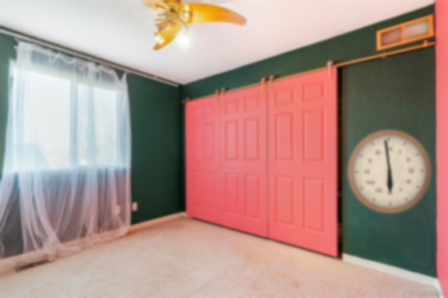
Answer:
5:59
